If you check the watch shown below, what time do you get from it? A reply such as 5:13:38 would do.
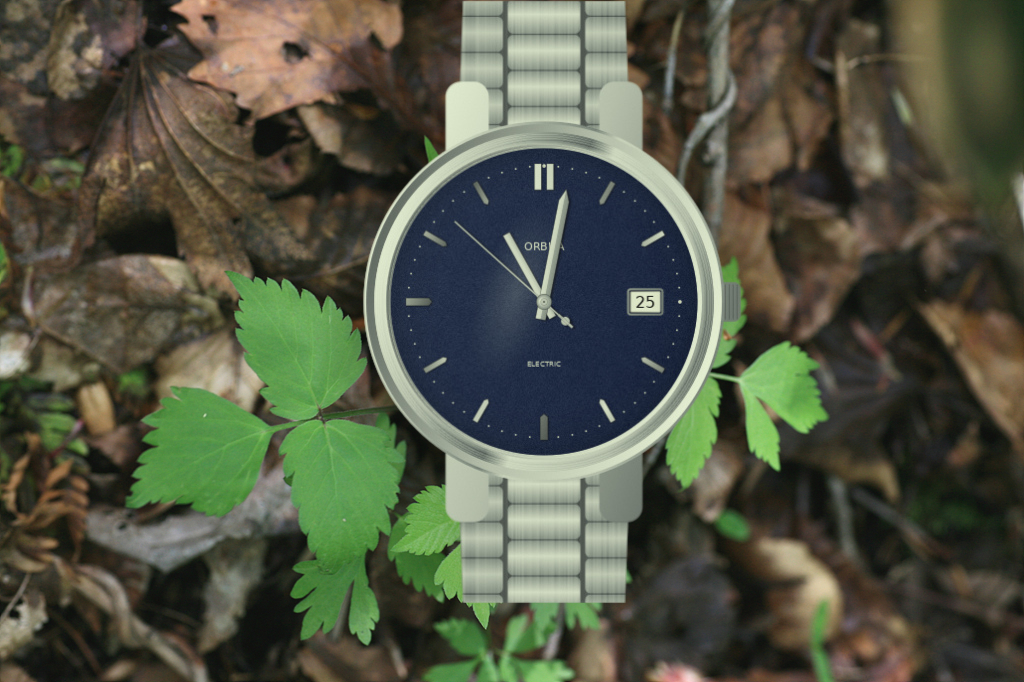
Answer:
11:01:52
